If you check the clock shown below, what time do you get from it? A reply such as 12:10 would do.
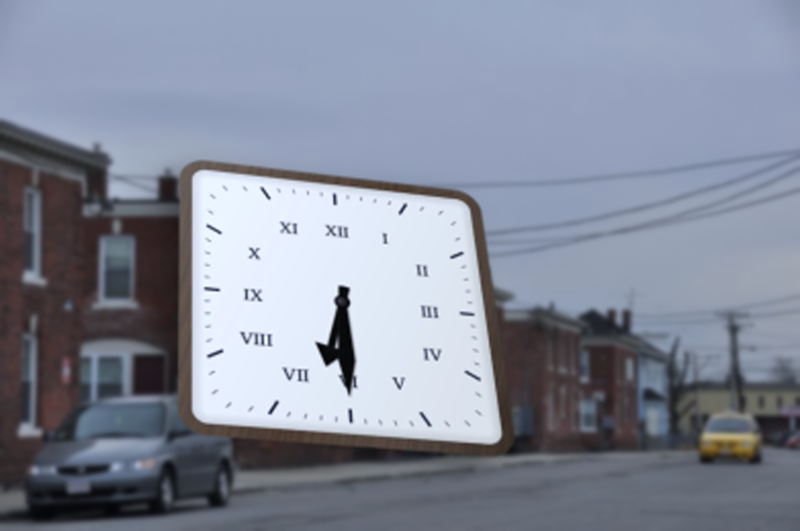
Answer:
6:30
